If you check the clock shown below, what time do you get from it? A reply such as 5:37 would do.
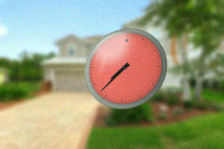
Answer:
7:37
